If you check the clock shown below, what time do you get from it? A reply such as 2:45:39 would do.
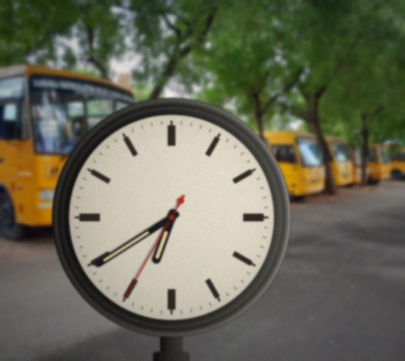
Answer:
6:39:35
